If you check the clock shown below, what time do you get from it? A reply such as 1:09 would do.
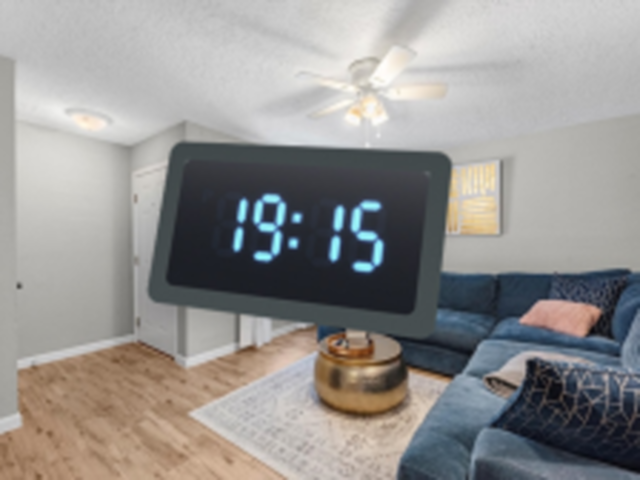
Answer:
19:15
